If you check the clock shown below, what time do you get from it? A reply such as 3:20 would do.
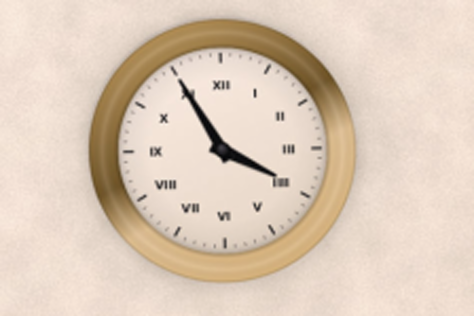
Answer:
3:55
